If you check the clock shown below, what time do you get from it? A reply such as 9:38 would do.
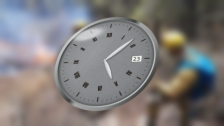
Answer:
5:08
